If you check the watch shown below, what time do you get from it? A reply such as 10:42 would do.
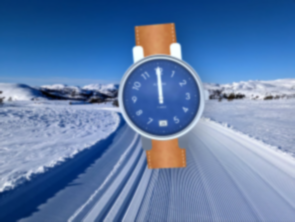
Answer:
12:00
